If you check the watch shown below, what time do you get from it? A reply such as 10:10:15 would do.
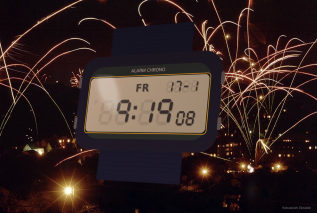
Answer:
9:19:08
